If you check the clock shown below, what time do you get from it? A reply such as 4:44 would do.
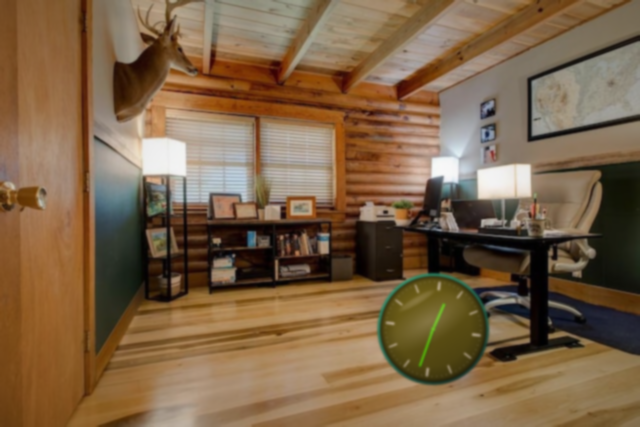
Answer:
12:32
